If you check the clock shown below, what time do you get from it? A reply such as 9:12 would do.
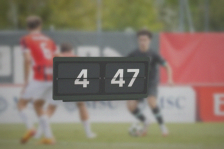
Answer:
4:47
